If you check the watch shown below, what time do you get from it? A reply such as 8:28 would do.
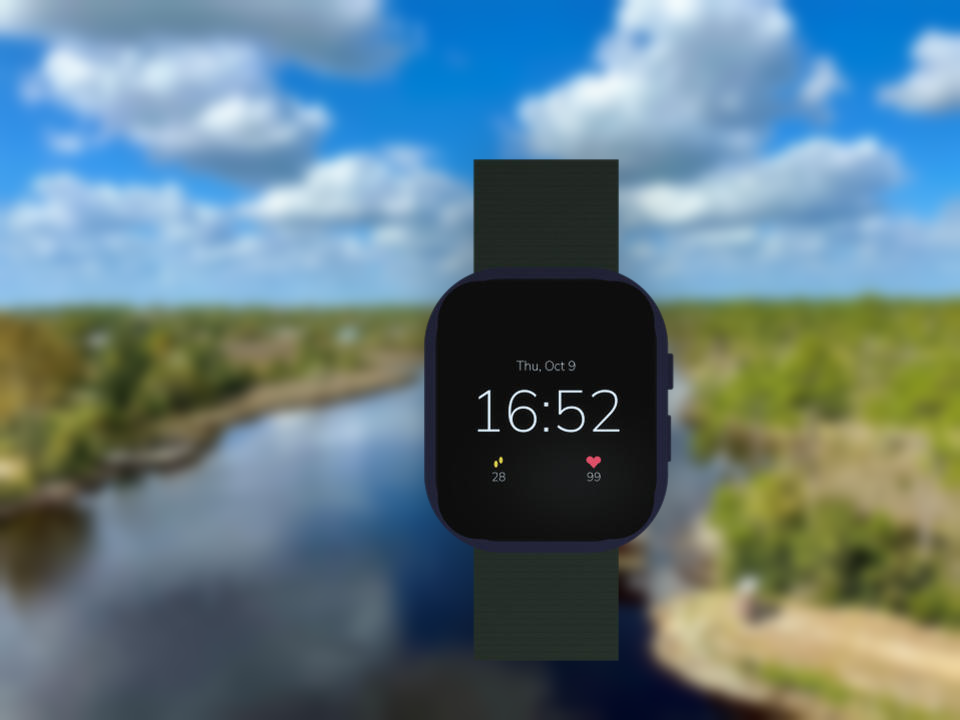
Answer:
16:52
